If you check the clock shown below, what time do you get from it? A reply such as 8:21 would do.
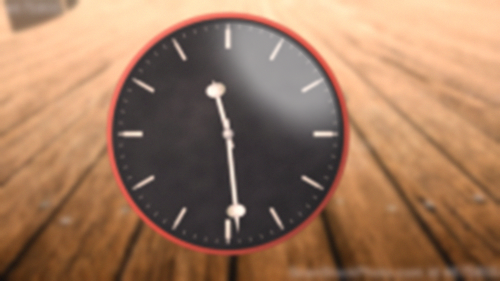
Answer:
11:29
